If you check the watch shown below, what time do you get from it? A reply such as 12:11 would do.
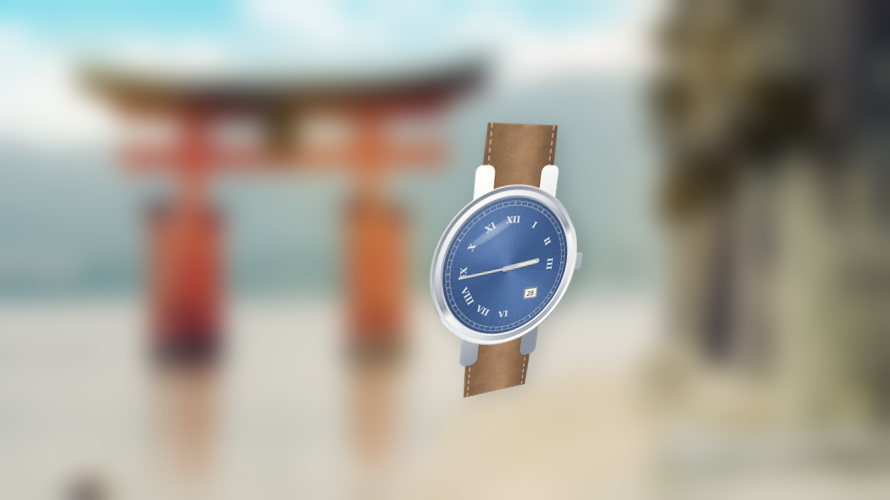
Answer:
2:44
